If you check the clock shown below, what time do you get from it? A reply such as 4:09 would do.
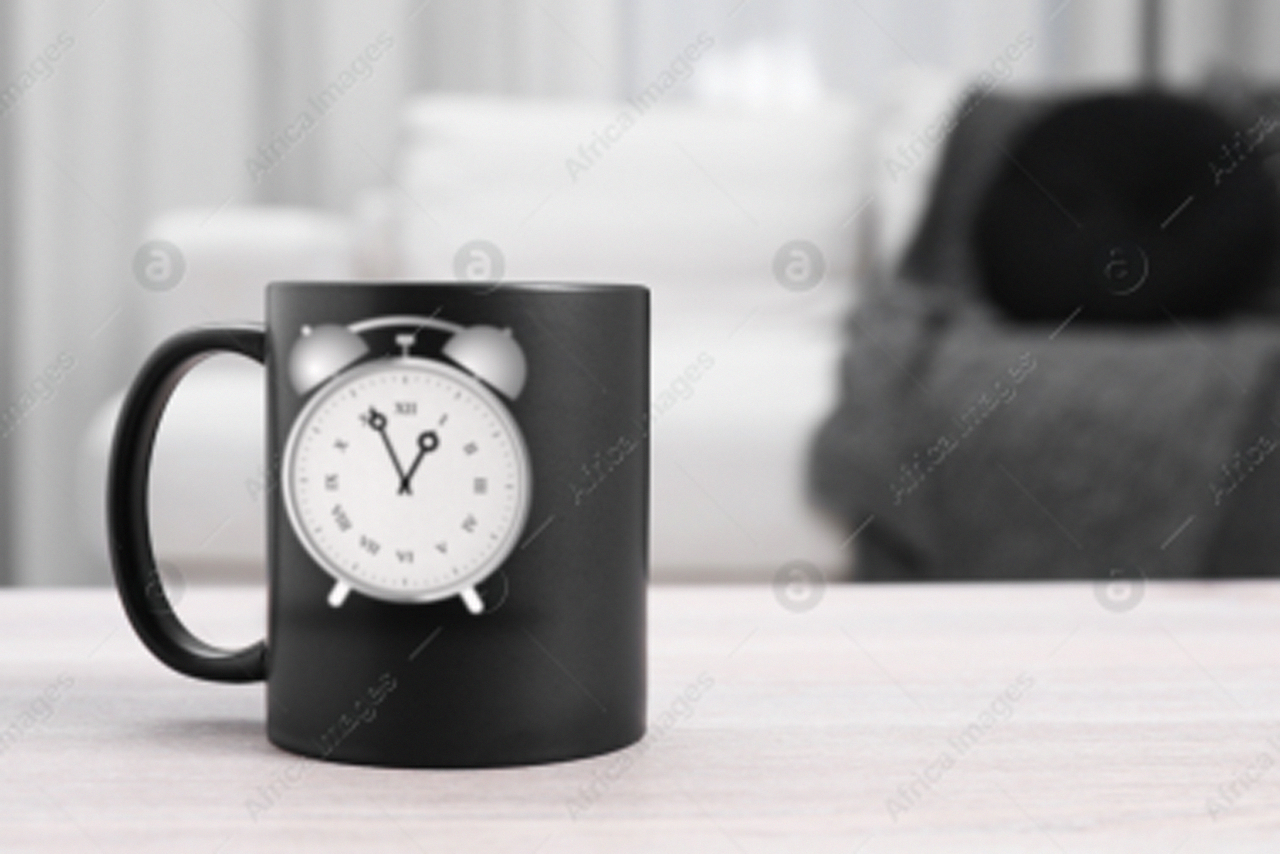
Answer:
12:56
